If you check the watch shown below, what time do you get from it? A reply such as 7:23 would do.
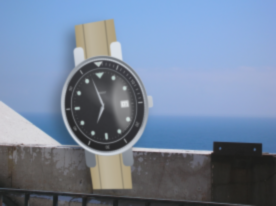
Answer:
6:57
